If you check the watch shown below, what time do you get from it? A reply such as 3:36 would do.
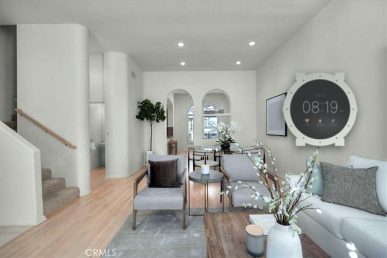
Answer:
8:19
